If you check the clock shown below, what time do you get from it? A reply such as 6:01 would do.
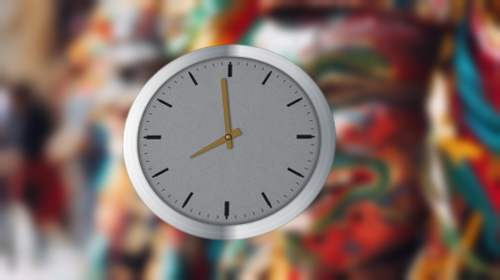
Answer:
7:59
